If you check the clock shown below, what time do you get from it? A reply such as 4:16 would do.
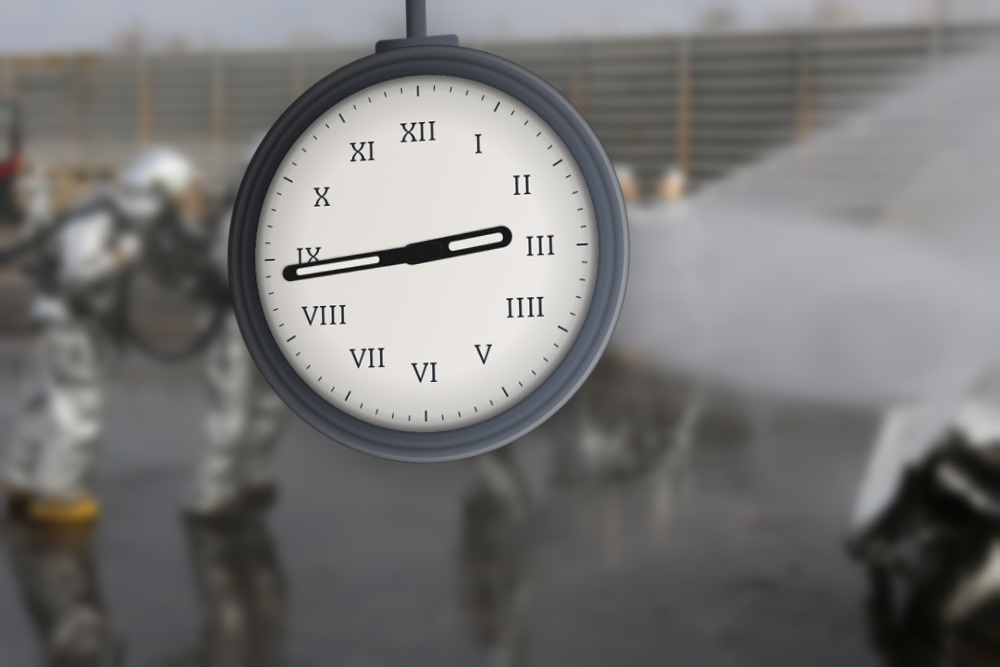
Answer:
2:44
